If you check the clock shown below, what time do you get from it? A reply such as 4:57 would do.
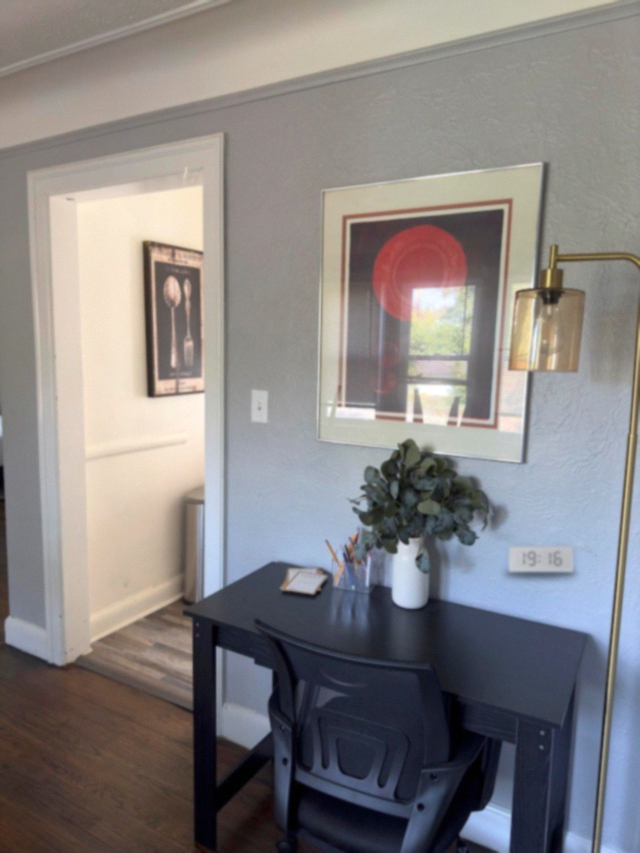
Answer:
19:16
